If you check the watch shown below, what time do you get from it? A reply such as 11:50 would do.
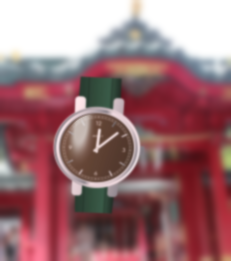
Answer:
12:08
